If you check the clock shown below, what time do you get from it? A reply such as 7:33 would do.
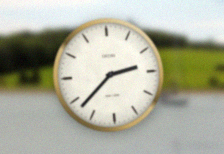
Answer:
2:38
